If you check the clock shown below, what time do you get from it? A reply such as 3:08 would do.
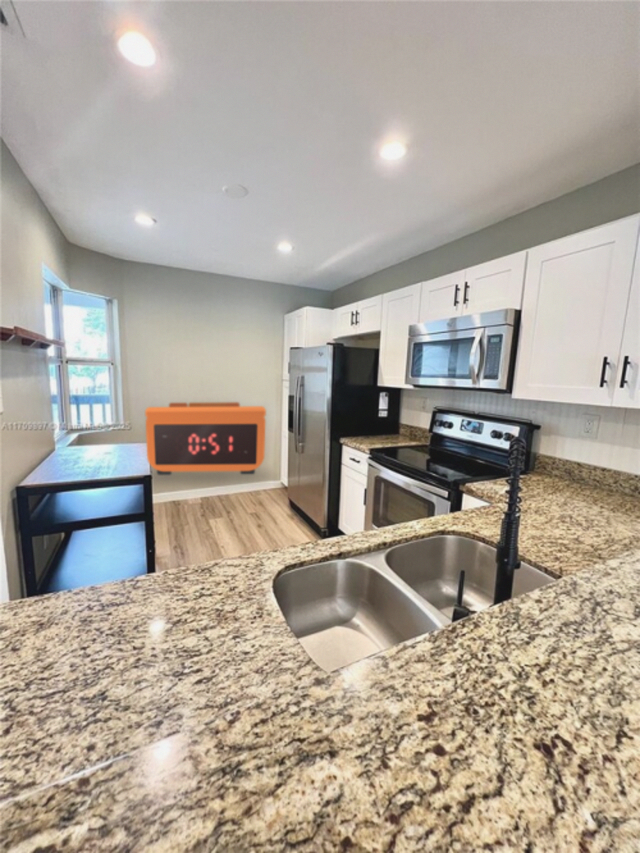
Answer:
0:51
